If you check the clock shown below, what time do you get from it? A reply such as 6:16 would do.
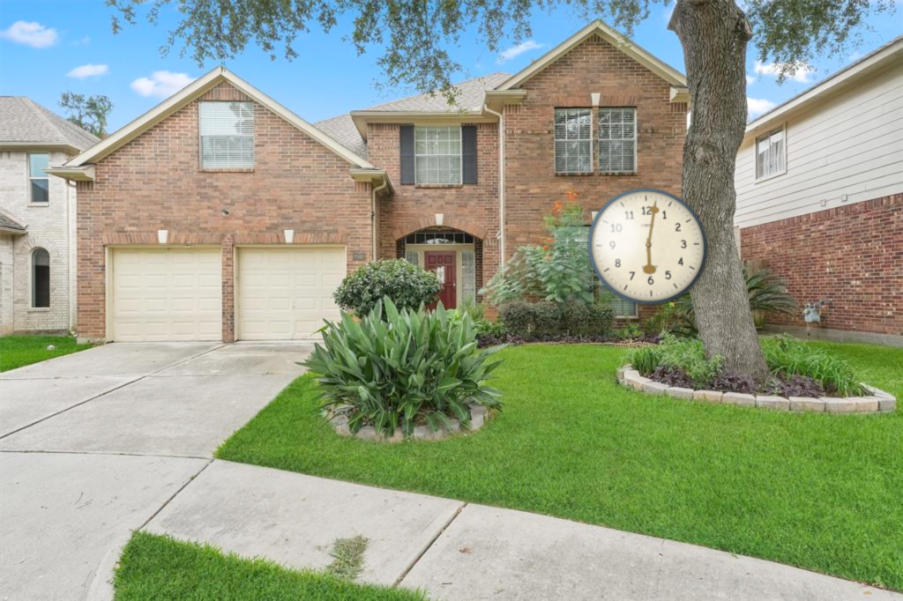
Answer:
6:02
